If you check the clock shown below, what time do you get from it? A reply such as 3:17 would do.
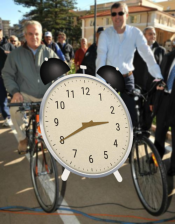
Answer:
2:40
